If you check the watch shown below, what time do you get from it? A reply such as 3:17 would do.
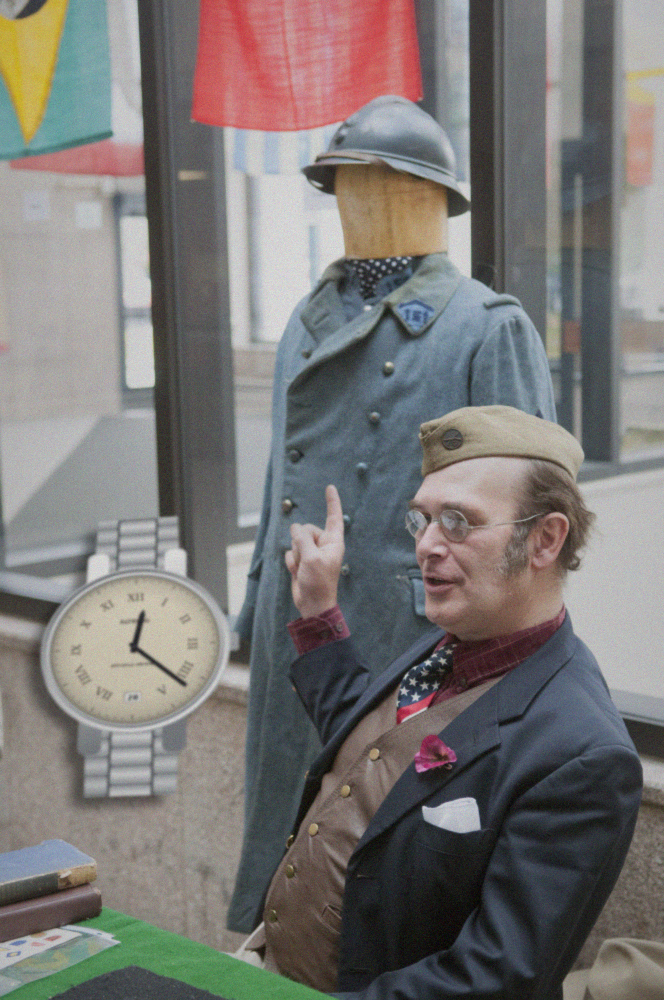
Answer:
12:22
